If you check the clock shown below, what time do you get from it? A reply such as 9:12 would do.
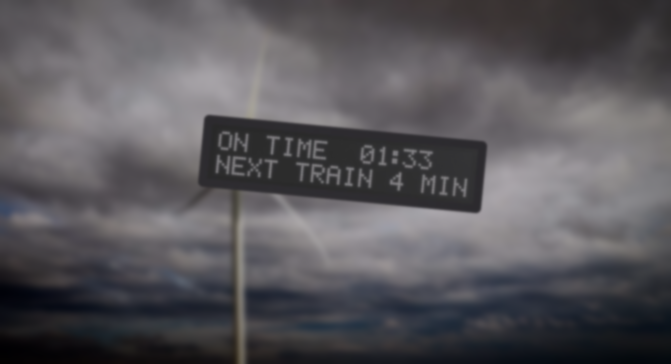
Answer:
1:33
